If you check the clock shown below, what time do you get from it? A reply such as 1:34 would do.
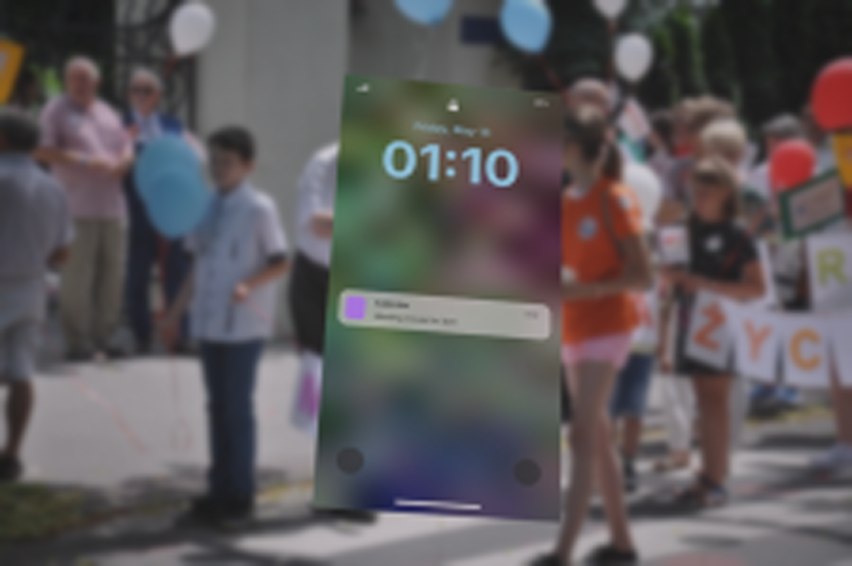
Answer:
1:10
